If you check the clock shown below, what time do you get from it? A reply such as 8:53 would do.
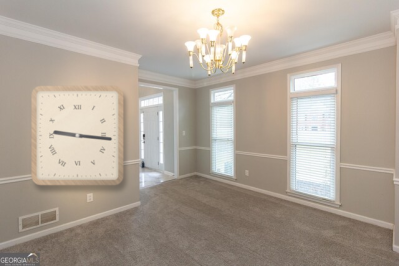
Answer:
9:16
